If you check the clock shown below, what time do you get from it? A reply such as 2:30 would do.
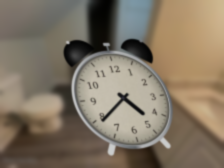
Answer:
4:39
